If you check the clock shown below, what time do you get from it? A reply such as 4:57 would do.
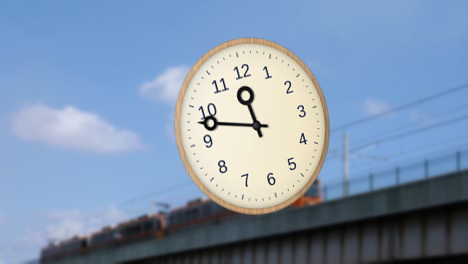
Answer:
11:48
